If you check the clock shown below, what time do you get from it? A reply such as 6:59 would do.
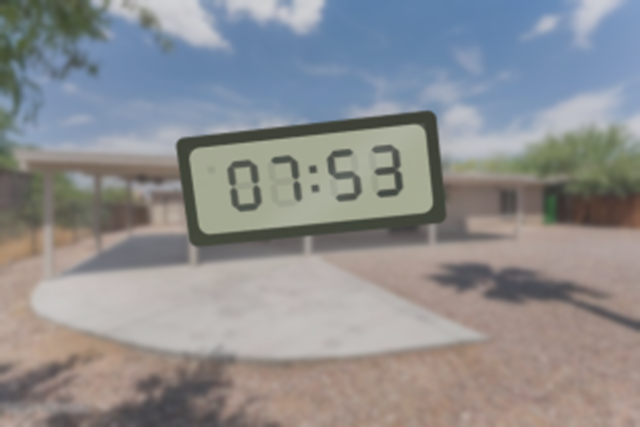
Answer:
7:53
